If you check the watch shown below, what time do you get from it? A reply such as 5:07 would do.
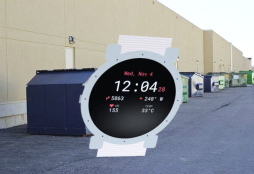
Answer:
12:04
